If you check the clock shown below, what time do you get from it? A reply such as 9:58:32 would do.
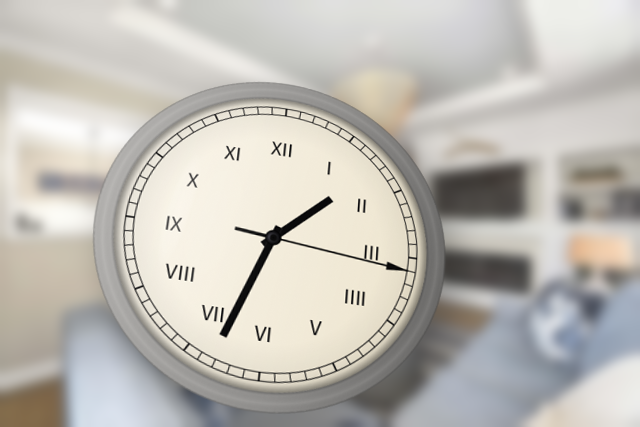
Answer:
1:33:16
